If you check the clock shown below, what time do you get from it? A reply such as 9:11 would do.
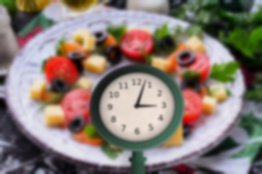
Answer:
3:03
